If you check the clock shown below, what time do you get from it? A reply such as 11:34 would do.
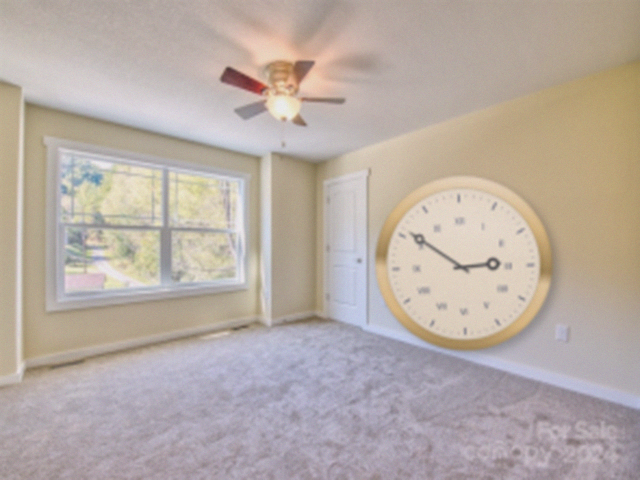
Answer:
2:51
